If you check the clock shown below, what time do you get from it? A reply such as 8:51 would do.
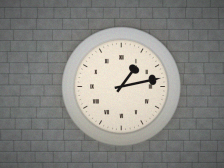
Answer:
1:13
